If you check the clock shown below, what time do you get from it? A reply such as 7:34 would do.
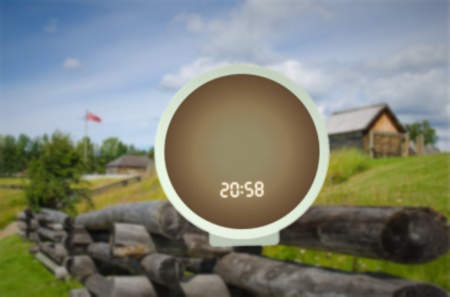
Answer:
20:58
